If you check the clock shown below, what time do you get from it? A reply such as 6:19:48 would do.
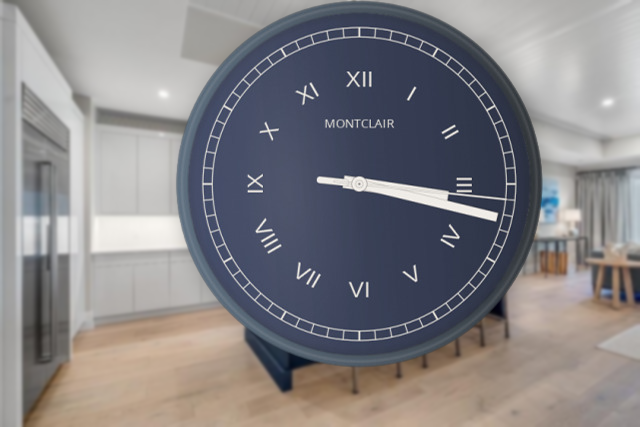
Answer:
3:17:16
